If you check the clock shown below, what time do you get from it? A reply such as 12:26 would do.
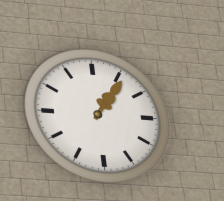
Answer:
1:06
